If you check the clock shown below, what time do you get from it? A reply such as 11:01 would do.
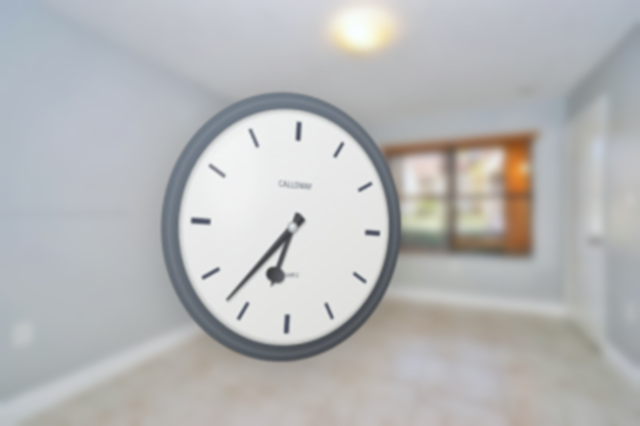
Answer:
6:37
